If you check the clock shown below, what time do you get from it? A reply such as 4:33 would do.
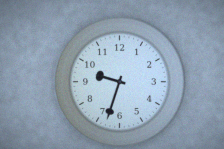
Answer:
9:33
